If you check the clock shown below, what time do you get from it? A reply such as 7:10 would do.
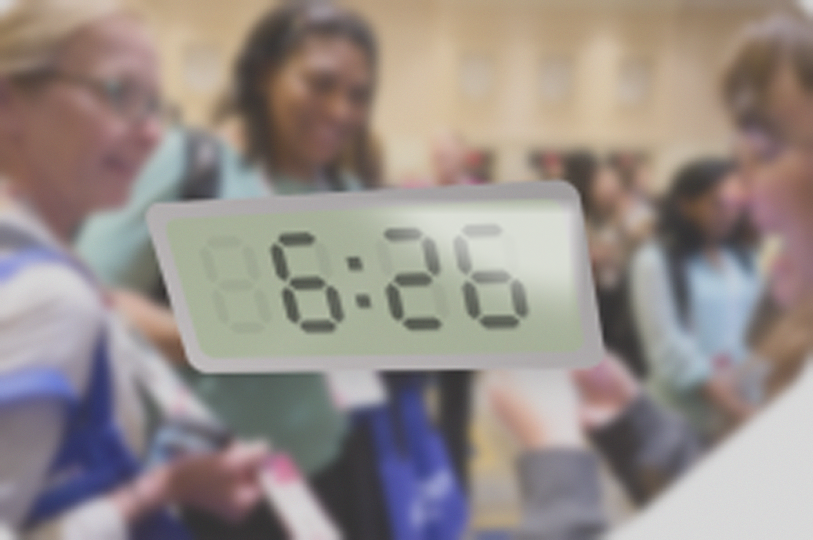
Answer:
6:26
